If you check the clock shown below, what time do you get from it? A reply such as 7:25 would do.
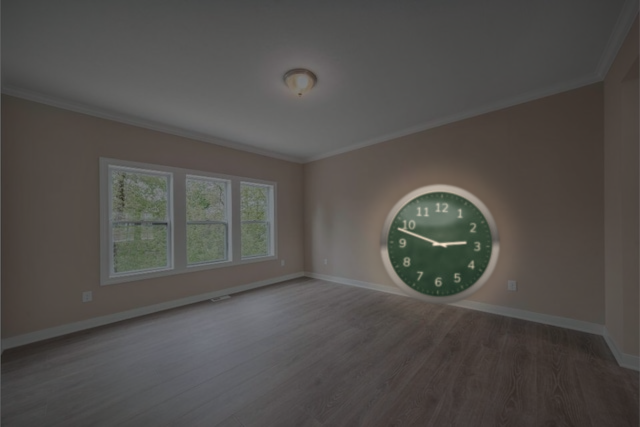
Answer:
2:48
